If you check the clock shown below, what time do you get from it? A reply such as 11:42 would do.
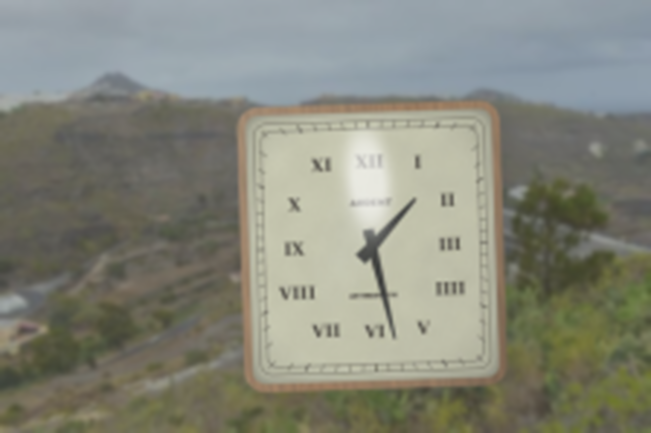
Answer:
1:28
